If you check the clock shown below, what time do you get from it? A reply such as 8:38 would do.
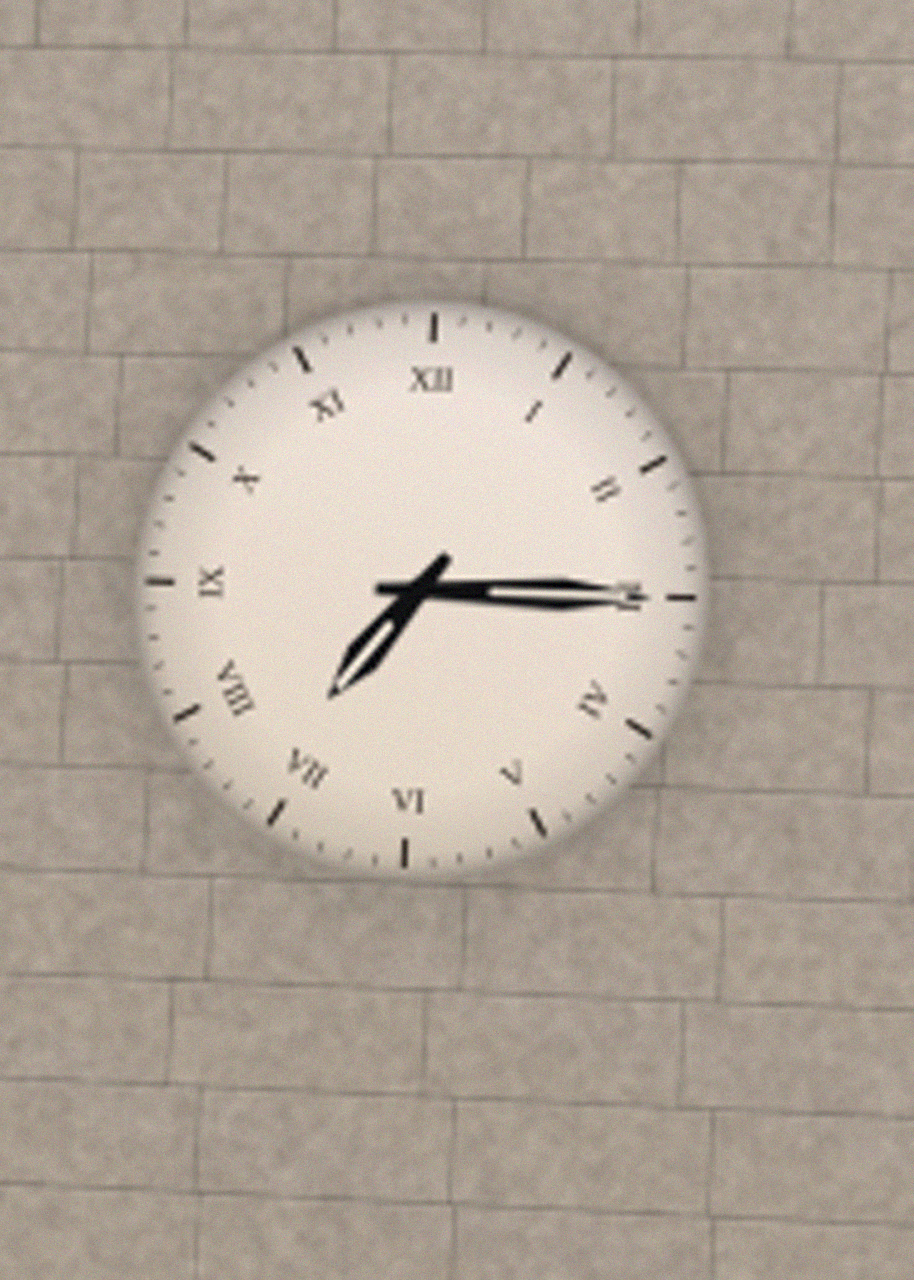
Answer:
7:15
